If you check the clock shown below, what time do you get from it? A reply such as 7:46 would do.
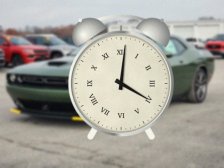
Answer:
4:01
